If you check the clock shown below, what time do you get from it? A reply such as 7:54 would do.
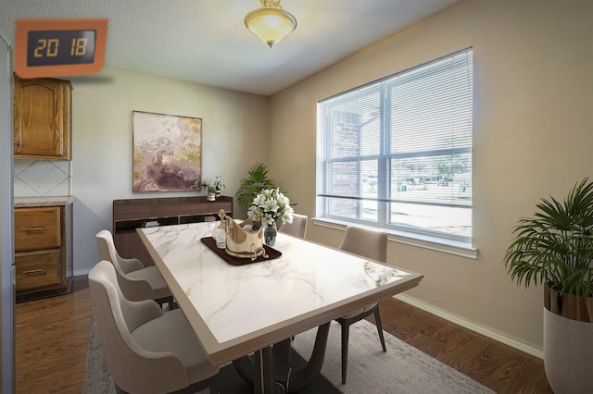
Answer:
20:18
